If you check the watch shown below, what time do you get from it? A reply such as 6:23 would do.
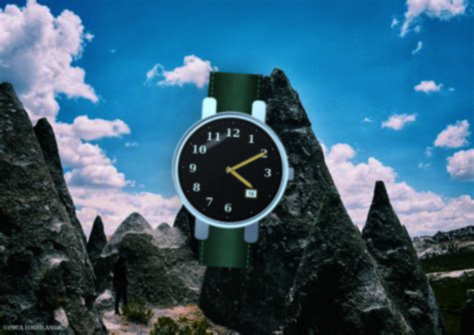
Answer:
4:10
